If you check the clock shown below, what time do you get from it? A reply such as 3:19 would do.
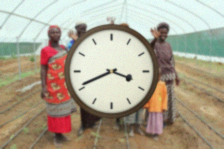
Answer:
3:41
